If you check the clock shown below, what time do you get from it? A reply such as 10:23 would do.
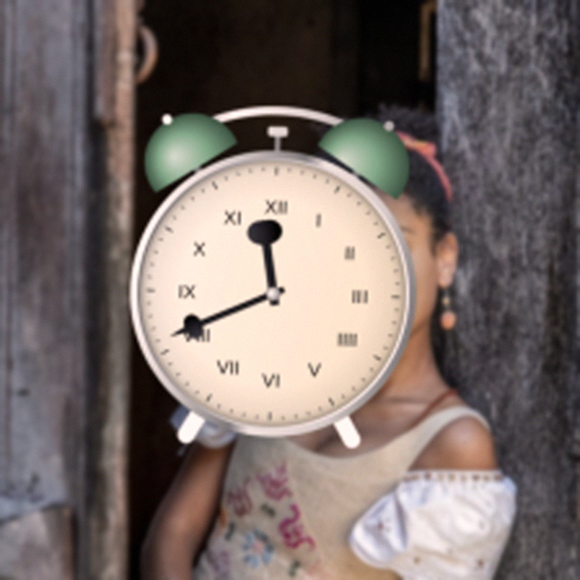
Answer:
11:41
